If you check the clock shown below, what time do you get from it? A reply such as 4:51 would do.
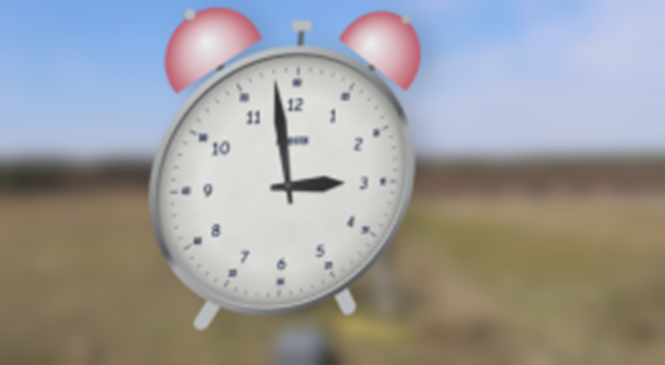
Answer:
2:58
